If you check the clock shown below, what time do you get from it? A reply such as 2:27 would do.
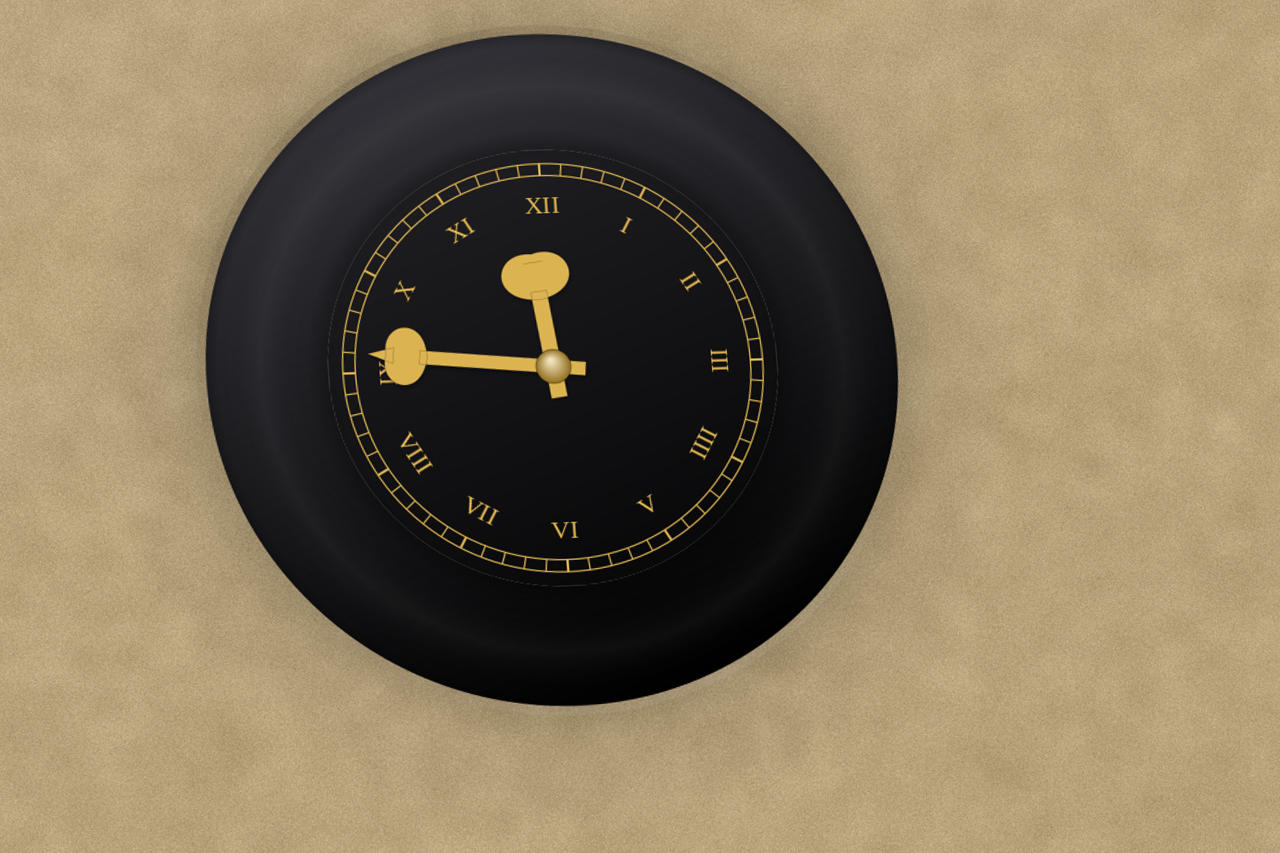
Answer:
11:46
